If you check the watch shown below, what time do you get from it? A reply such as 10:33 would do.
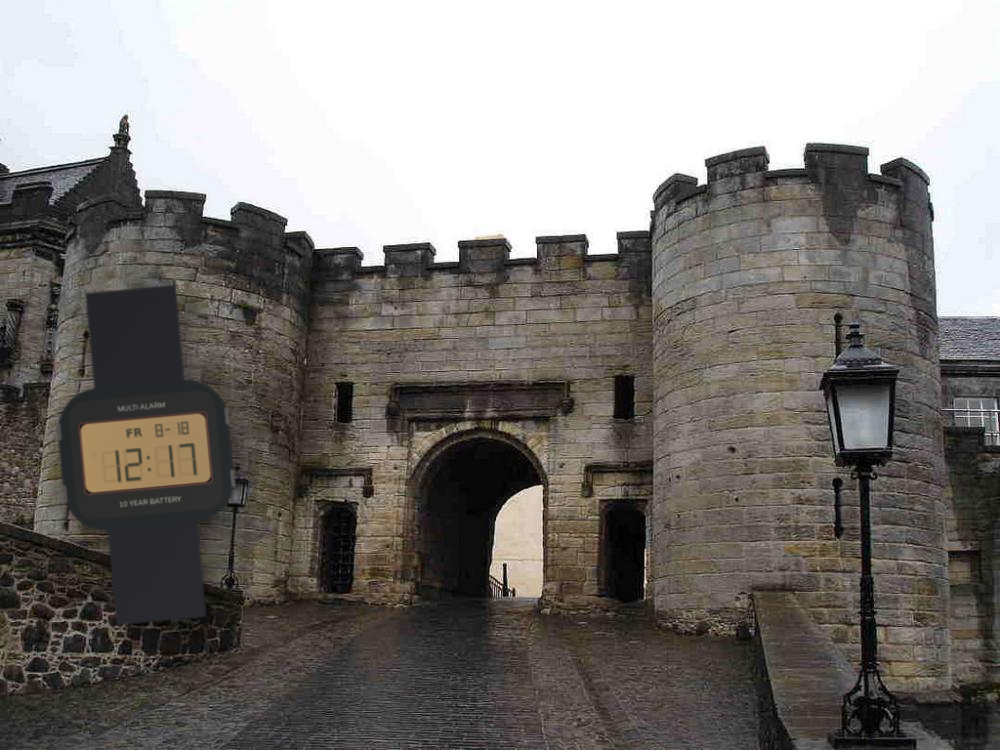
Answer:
12:17
